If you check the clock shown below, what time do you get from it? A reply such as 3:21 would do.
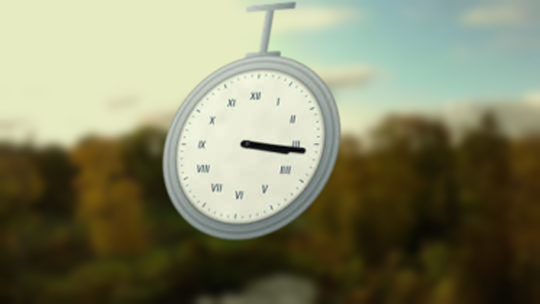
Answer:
3:16
